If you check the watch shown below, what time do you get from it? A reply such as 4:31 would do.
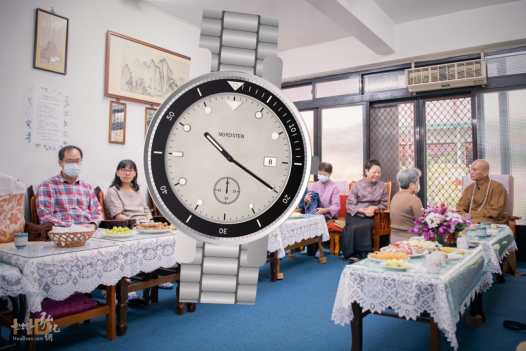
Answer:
10:20
